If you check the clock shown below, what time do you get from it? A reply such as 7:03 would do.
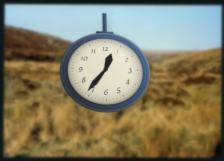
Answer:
12:36
